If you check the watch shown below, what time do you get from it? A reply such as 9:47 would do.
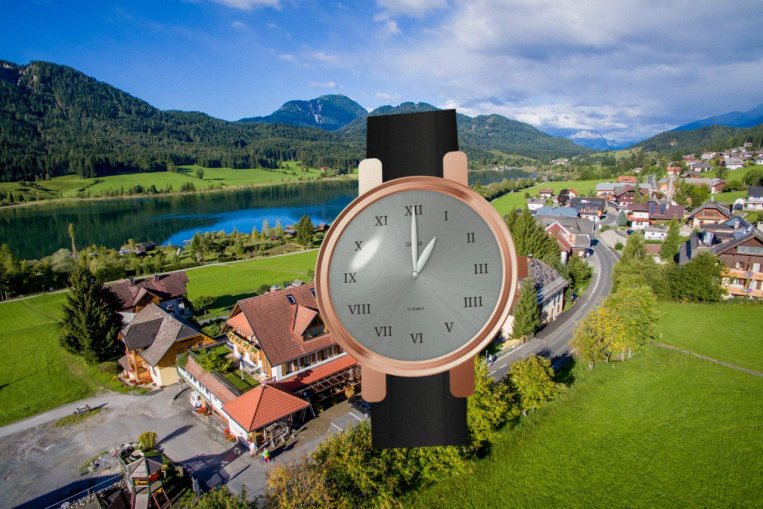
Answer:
1:00
